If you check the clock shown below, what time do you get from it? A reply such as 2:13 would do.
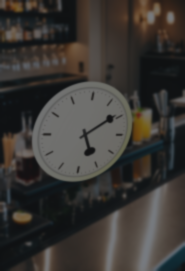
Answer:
5:09
